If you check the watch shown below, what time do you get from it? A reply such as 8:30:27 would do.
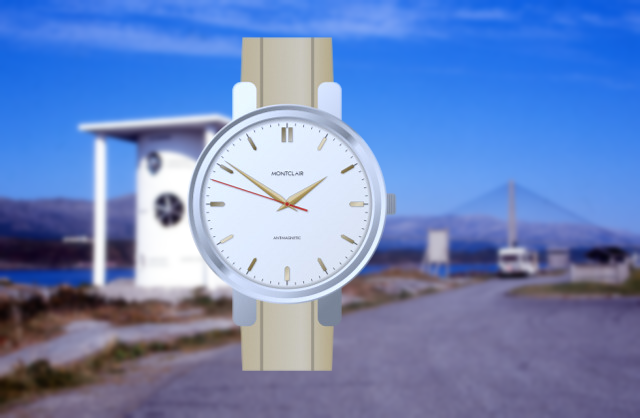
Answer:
1:50:48
